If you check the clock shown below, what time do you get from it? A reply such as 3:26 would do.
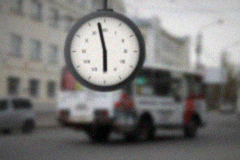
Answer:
5:58
